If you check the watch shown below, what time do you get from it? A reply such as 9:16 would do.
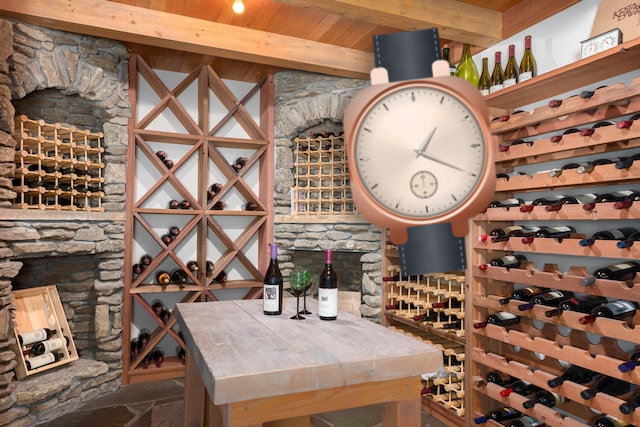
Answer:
1:20
